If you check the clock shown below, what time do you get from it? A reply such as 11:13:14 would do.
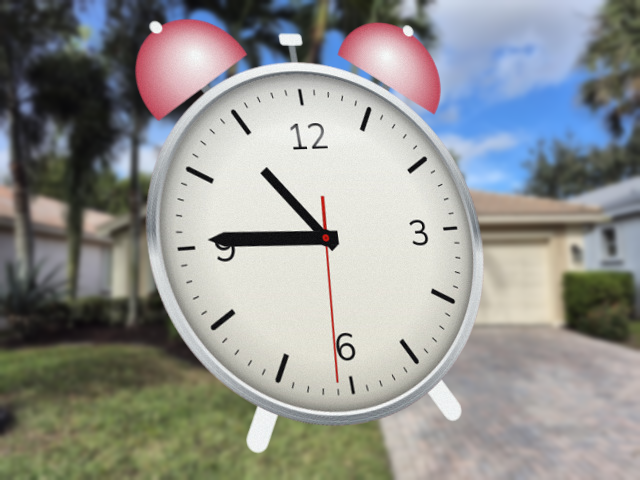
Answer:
10:45:31
